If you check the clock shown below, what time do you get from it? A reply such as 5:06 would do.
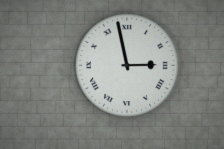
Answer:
2:58
